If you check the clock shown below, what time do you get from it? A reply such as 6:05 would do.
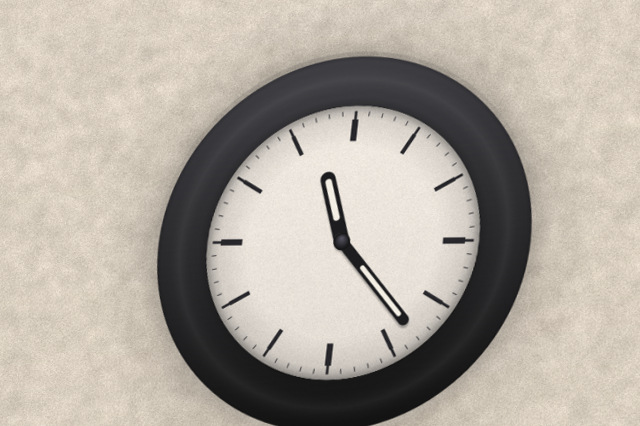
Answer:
11:23
